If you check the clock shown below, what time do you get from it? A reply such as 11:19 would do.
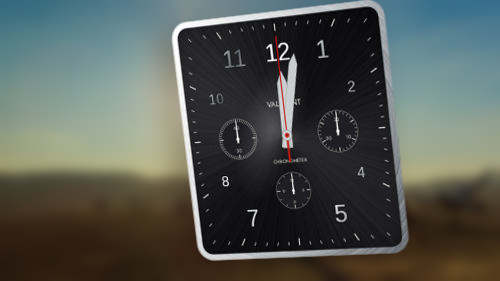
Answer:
12:02
